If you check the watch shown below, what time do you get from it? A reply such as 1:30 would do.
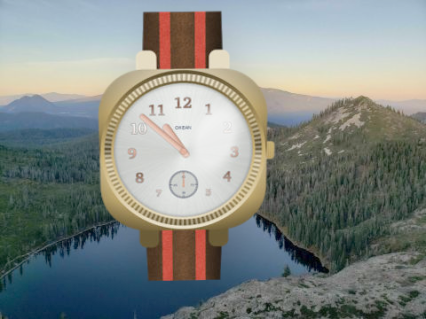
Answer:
10:52
